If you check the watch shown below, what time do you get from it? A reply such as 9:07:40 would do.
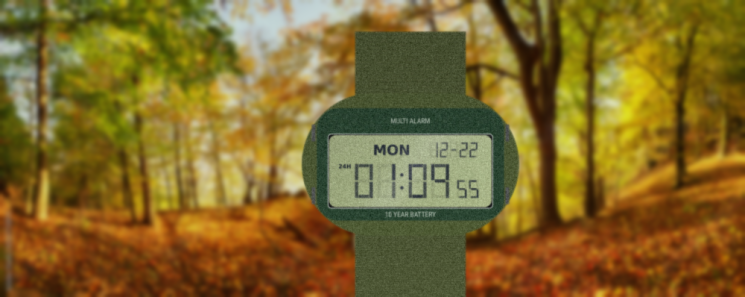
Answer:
1:09:55
